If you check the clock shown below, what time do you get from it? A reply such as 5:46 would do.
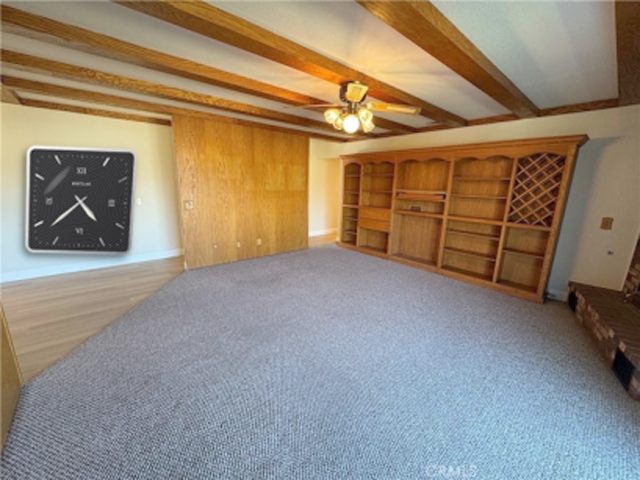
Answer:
4:38
